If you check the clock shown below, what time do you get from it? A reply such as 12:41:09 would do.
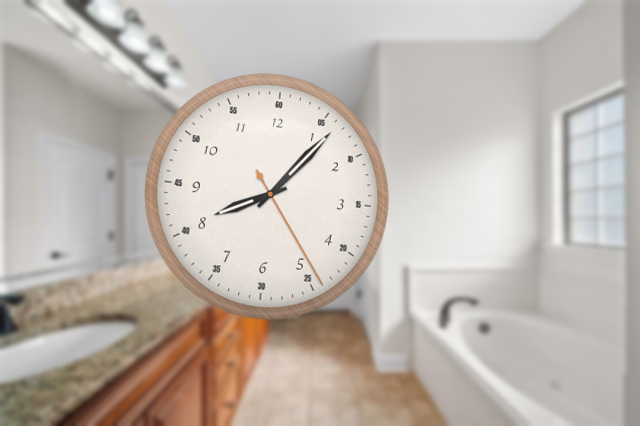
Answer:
8:06:24
